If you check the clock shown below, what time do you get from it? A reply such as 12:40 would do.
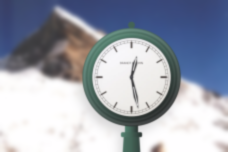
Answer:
12:28
